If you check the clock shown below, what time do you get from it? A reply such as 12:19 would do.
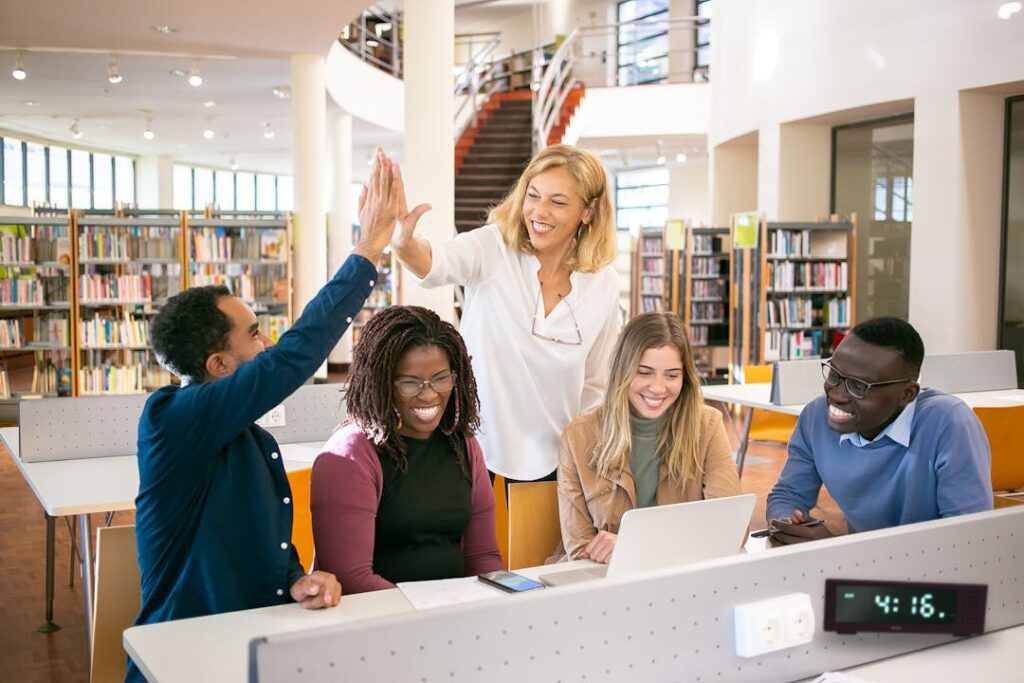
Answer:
4:16
